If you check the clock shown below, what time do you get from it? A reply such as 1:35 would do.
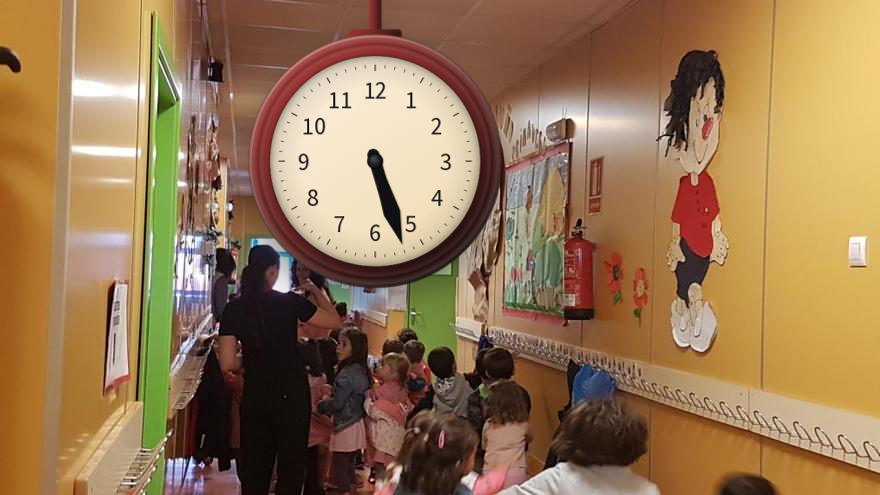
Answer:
5:27
